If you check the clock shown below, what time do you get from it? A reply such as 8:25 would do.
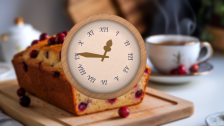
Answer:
12:46
